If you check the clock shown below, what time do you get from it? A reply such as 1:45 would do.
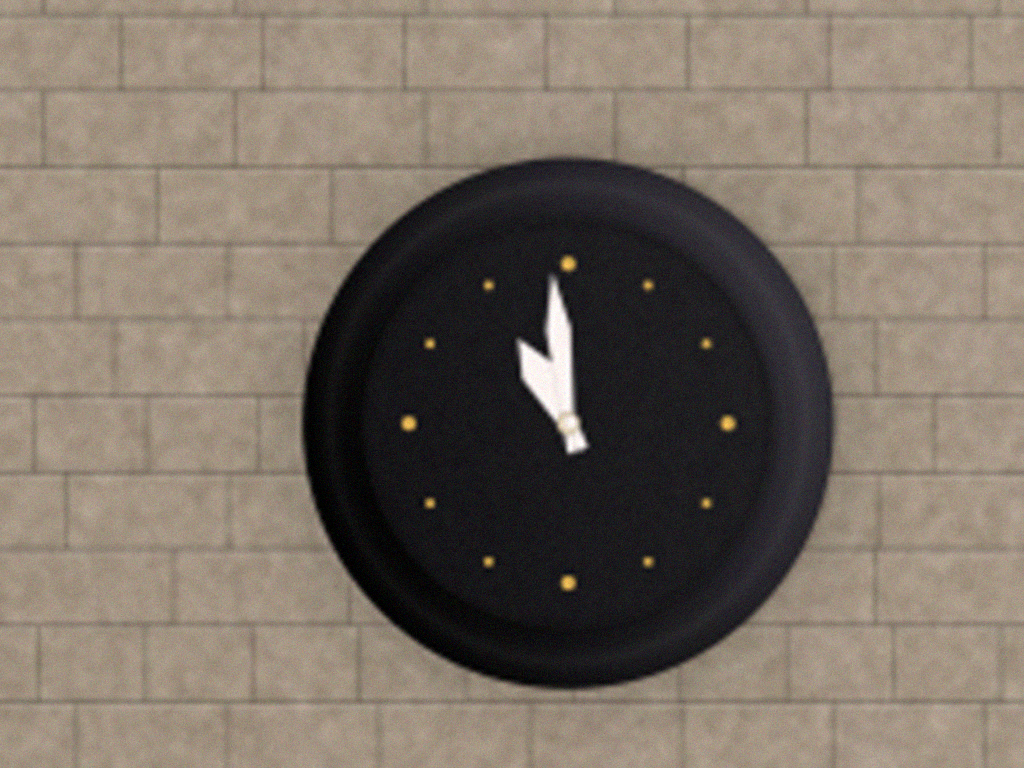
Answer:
10:59
